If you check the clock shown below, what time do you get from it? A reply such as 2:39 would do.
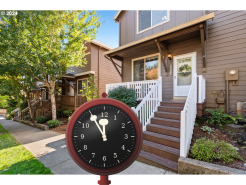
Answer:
11:55
